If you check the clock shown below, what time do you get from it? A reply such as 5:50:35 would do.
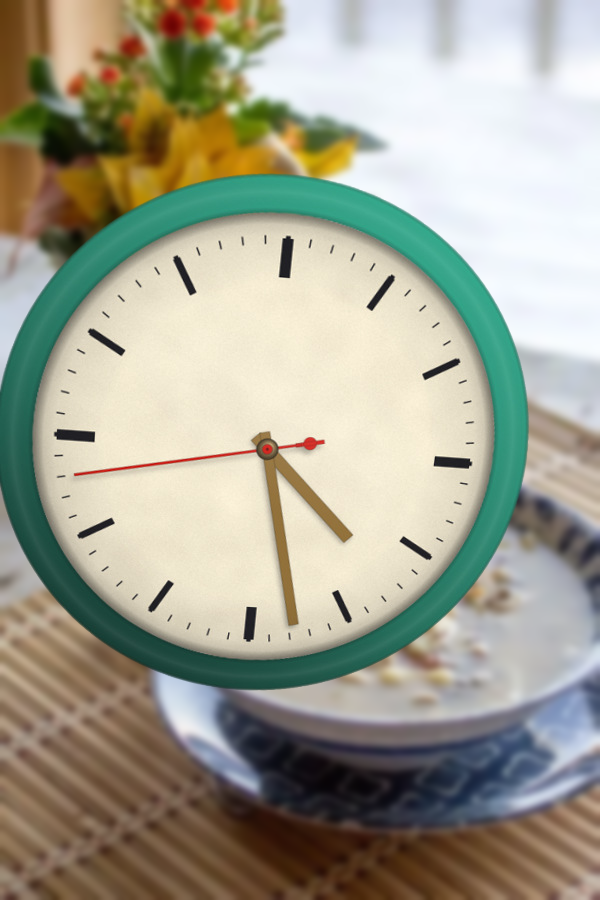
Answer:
4:27:43
